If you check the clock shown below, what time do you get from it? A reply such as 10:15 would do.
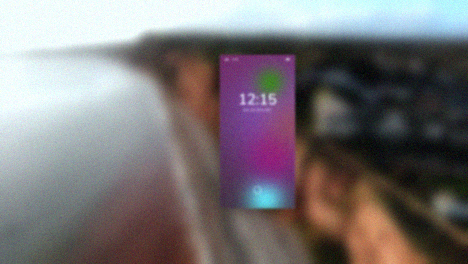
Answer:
12:15
